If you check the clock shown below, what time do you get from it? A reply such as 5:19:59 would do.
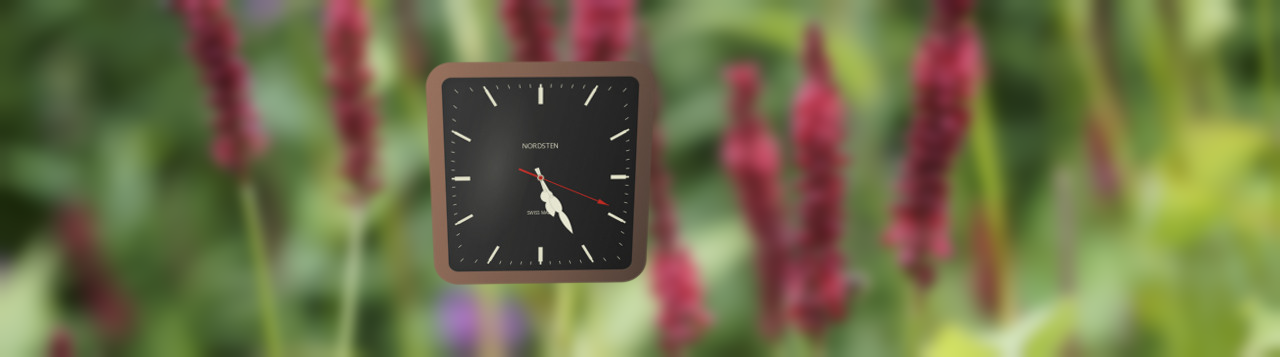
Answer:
5:25:19
